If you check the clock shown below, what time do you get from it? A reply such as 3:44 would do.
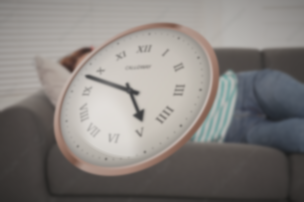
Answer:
4:48
